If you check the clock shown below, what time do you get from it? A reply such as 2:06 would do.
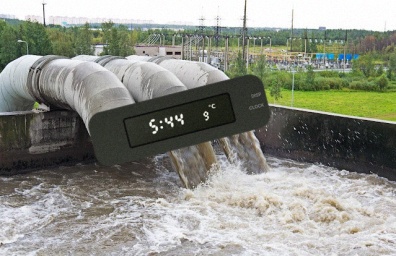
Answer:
5:44
